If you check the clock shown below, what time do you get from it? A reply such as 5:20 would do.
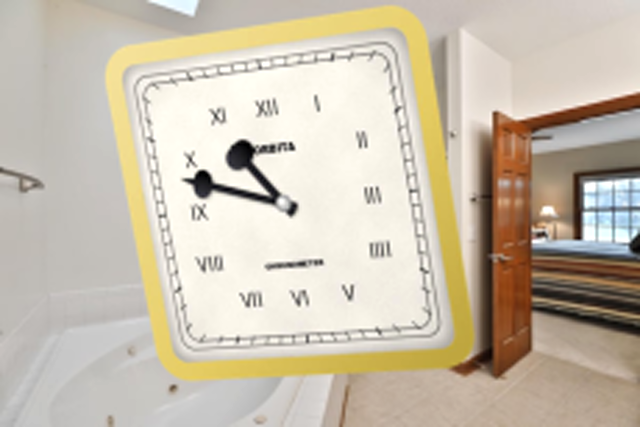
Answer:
10:48
